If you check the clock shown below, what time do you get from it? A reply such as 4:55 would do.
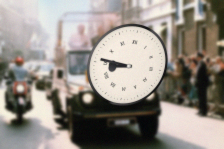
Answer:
8:46
